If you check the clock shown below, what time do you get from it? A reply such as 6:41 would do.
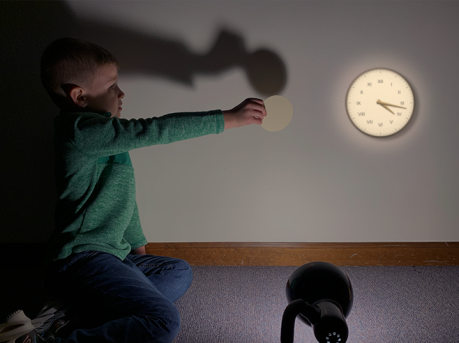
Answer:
4:17
